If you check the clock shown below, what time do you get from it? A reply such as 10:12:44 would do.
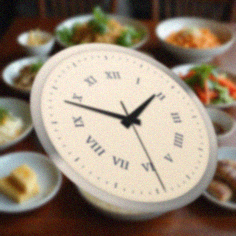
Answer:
1:48:29
